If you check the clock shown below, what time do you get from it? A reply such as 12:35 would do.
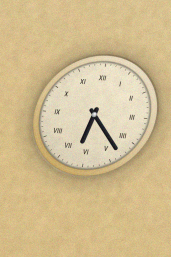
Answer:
6:23
